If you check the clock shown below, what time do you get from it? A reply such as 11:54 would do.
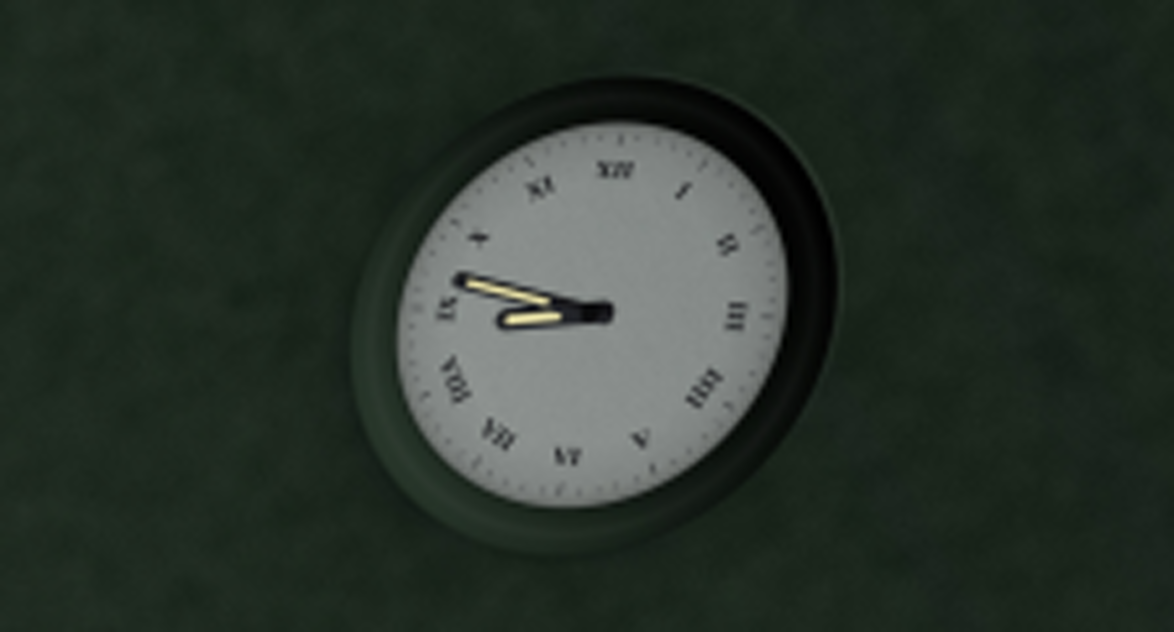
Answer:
8:47
